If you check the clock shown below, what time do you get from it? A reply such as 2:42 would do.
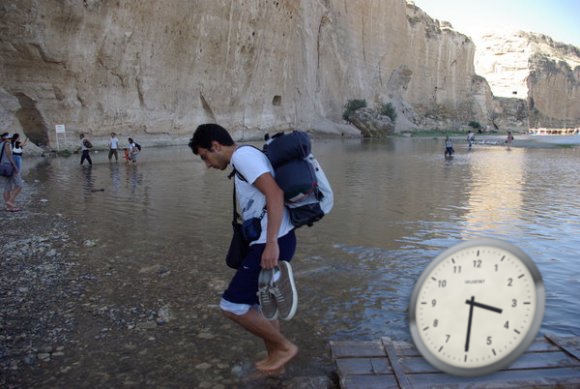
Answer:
3:30
